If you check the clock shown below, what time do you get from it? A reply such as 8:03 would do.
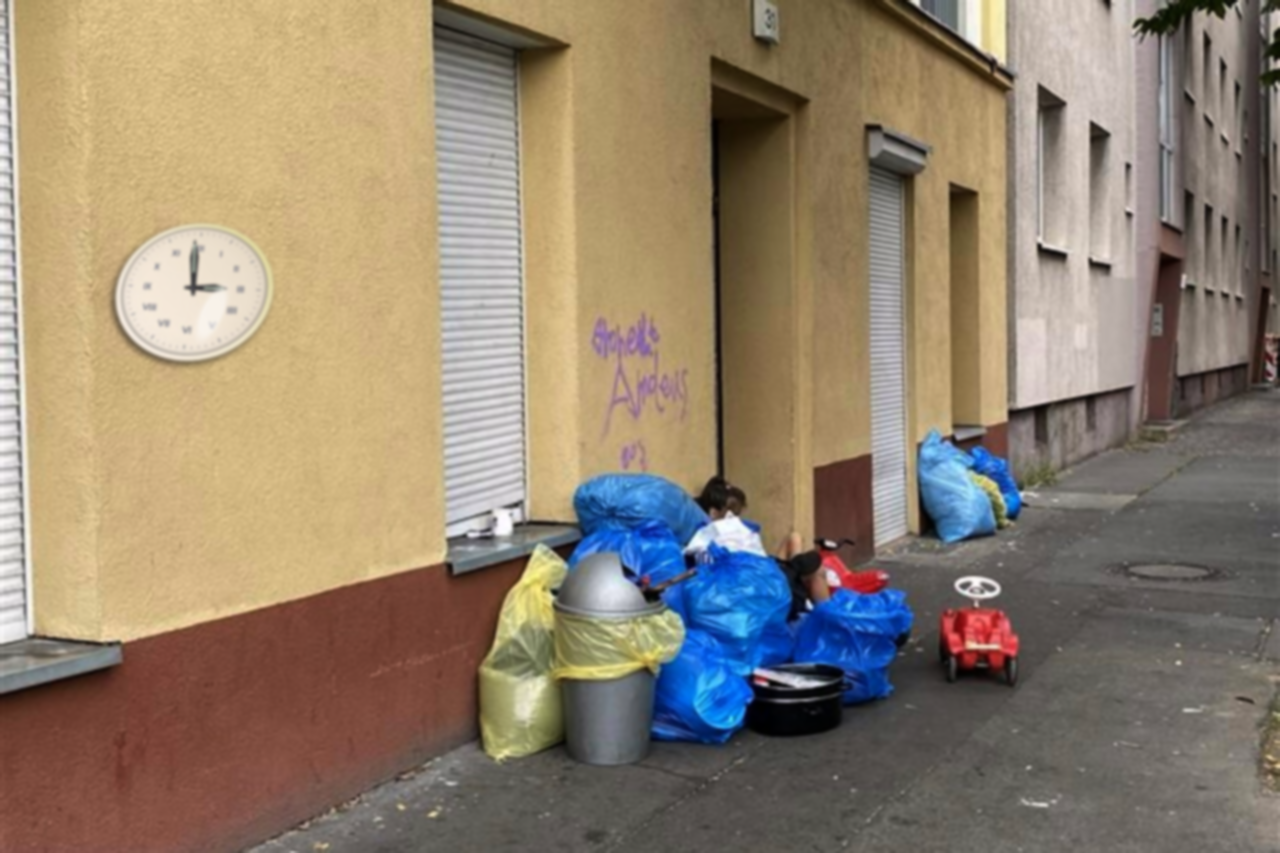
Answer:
2:59
